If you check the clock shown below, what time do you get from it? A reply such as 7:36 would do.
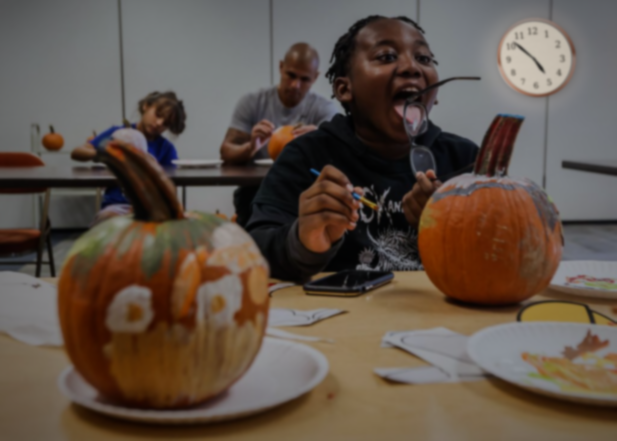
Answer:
4:52
